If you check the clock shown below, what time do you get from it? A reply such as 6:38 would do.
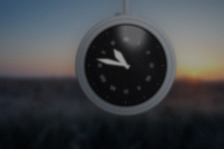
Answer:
10:47
